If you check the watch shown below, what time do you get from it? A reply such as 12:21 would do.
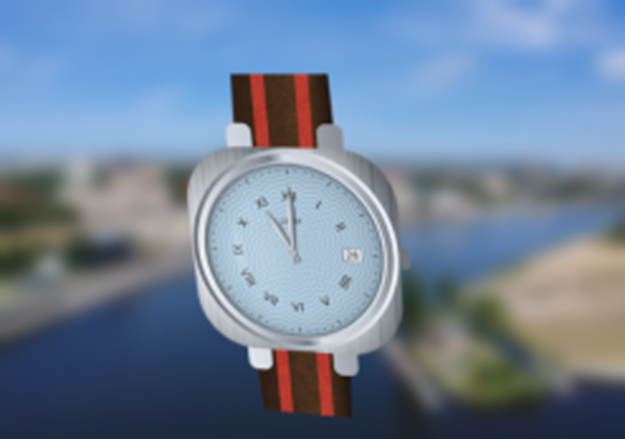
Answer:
11:00
